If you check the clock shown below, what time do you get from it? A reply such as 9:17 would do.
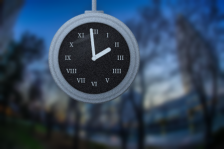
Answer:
1:59
